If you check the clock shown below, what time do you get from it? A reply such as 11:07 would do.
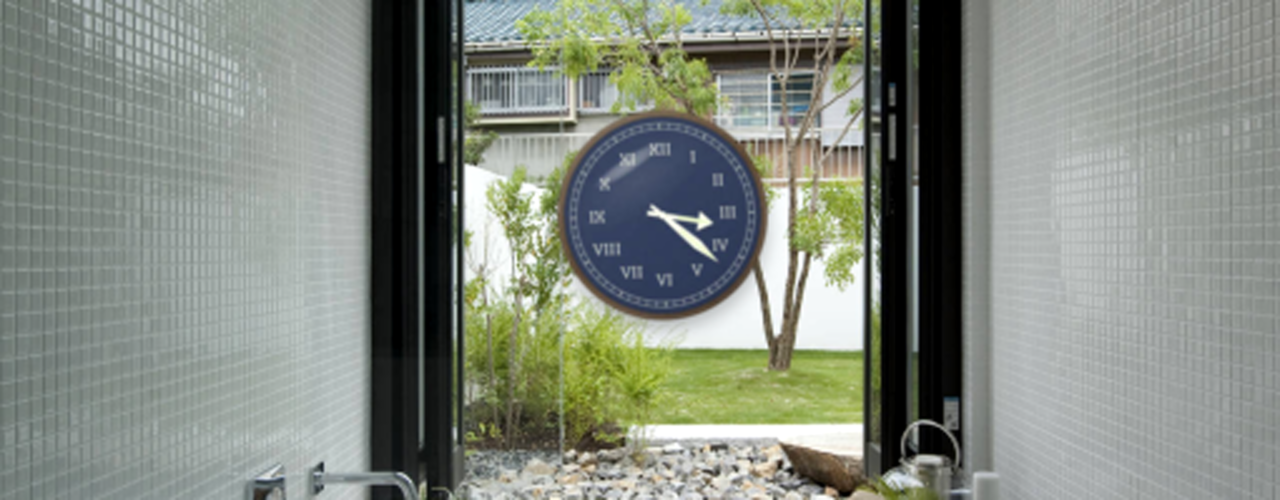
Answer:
3:22
